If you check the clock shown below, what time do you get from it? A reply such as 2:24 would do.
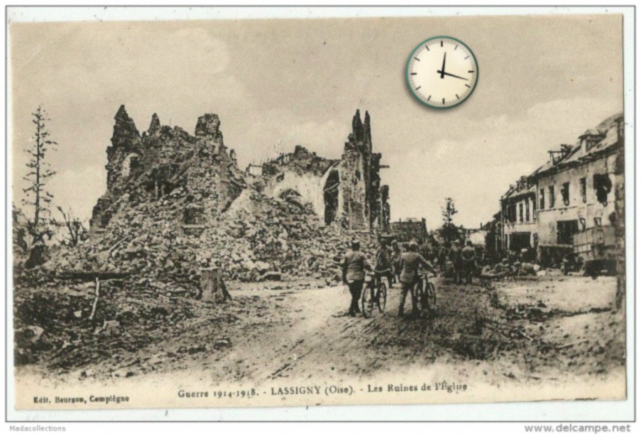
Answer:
12:18
